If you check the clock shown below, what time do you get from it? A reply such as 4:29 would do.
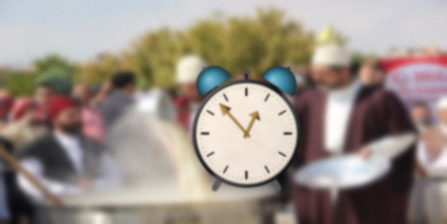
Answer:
12:53
